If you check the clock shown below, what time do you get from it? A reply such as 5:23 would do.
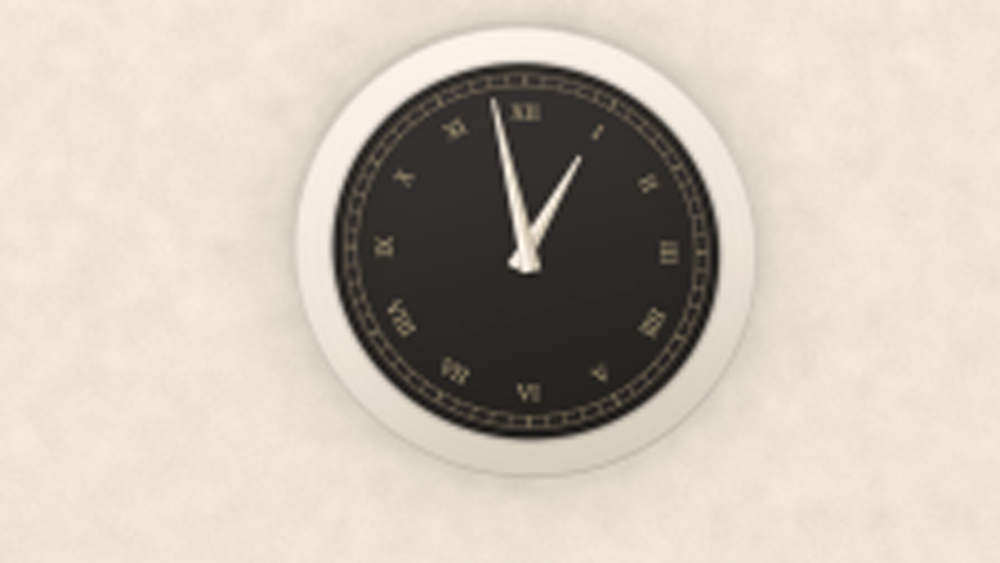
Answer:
12:58
